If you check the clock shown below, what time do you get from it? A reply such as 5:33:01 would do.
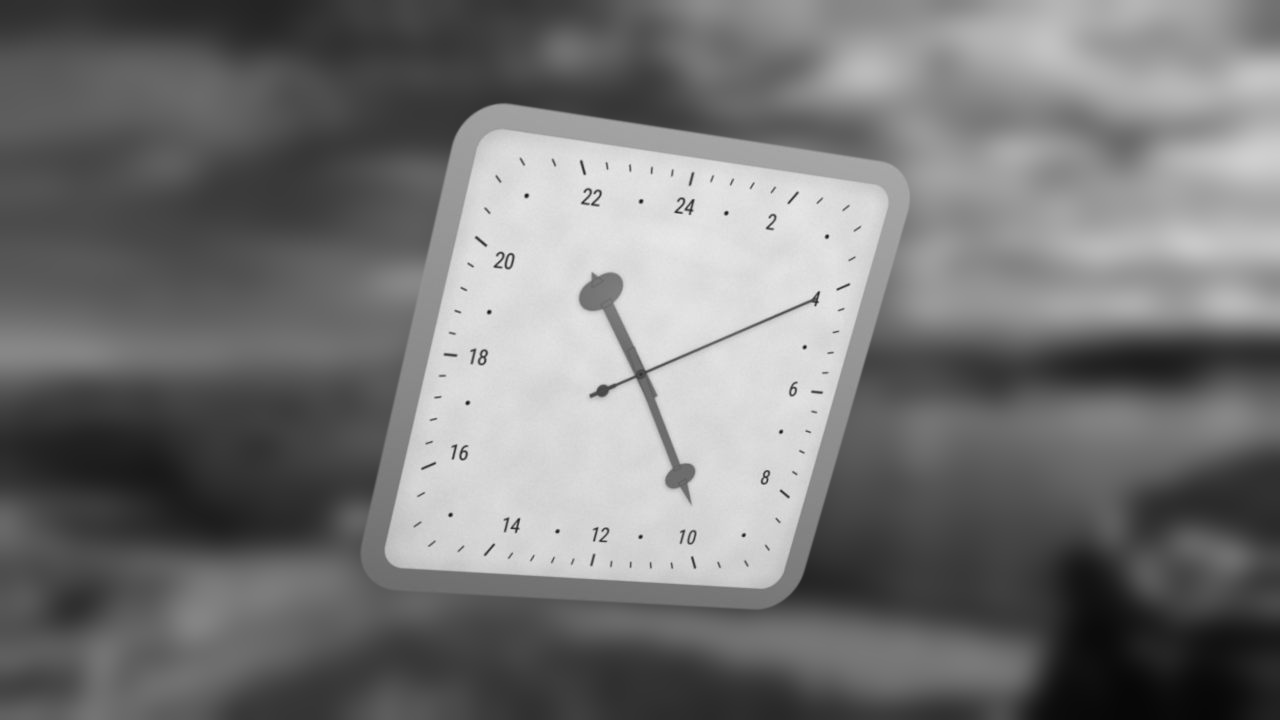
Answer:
21:24:10
